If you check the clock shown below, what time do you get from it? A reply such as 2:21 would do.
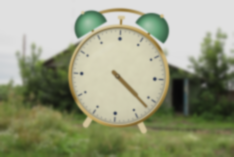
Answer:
4:22
